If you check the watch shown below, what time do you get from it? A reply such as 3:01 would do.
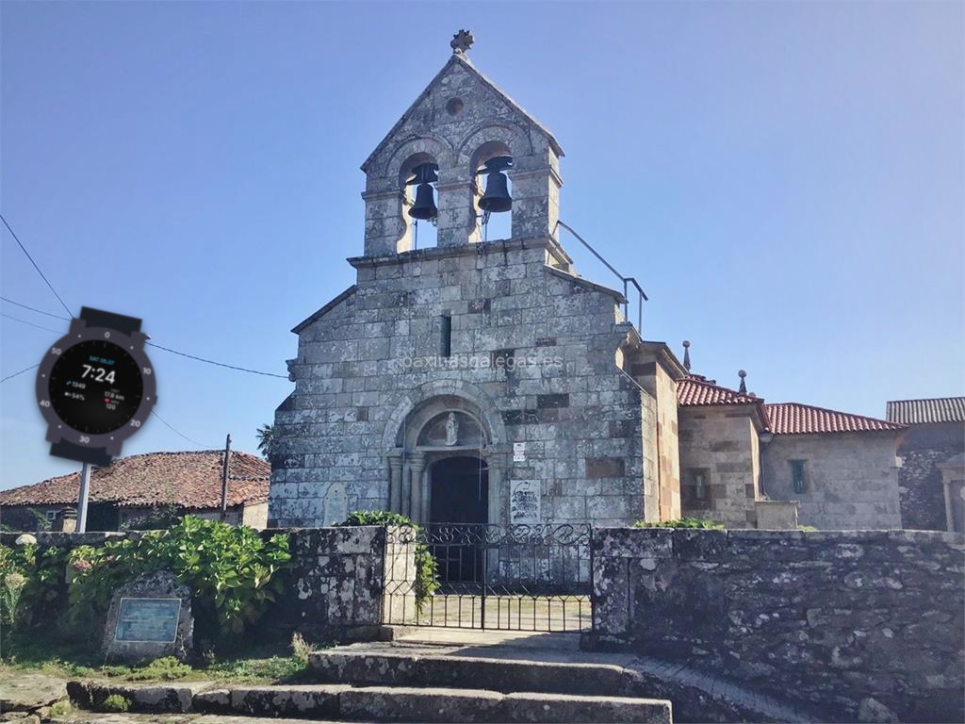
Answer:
7:24
